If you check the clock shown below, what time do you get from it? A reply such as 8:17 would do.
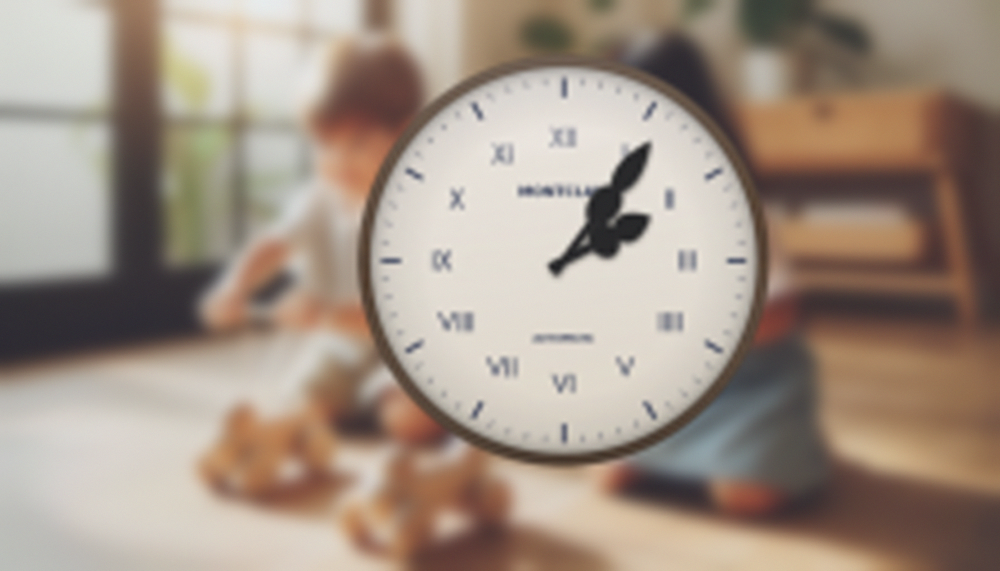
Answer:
2:06
